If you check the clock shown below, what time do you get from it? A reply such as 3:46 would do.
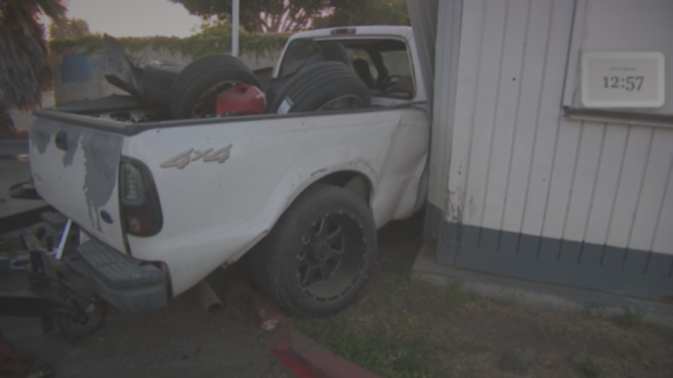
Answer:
12:57
